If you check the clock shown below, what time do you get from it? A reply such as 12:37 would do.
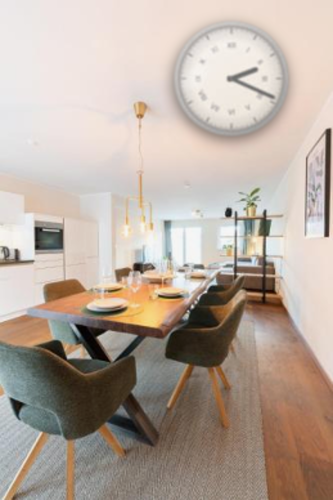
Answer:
2:19
